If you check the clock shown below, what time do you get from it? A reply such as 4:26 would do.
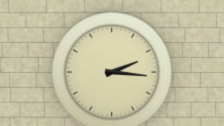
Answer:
2:16
